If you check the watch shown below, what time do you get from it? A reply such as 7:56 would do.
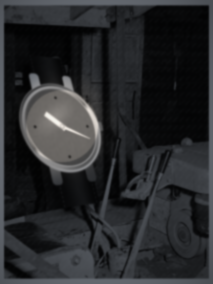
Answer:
10:19
